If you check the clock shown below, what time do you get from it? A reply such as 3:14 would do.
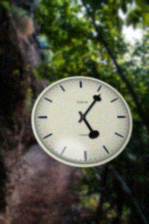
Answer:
5:06
